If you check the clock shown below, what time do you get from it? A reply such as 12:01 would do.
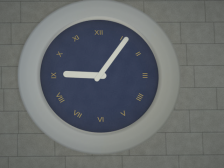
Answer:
9:06
